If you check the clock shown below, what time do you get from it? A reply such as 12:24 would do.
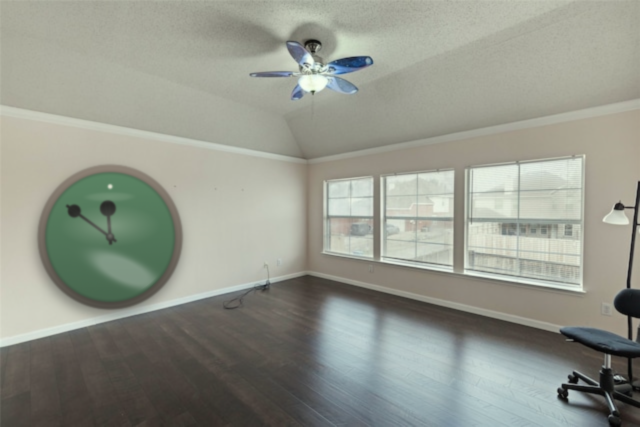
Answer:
11:51
